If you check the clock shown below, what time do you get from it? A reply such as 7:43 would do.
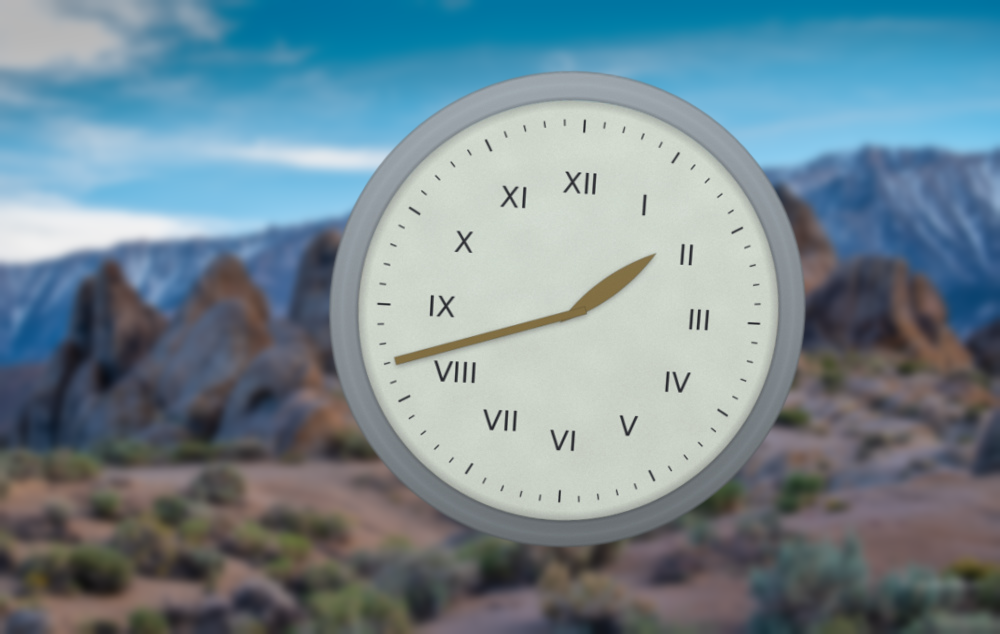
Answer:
1:42
